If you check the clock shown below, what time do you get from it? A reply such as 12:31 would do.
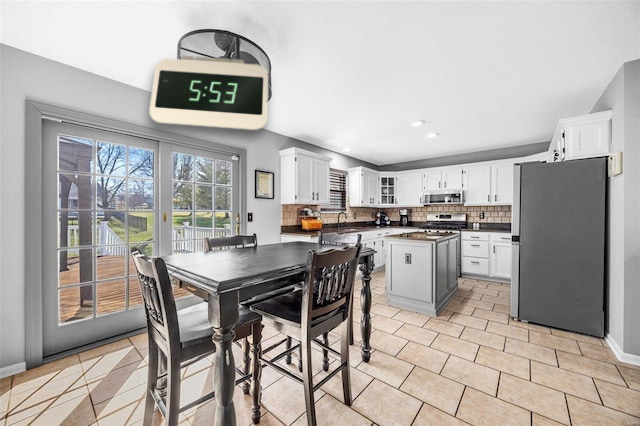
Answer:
5:53
